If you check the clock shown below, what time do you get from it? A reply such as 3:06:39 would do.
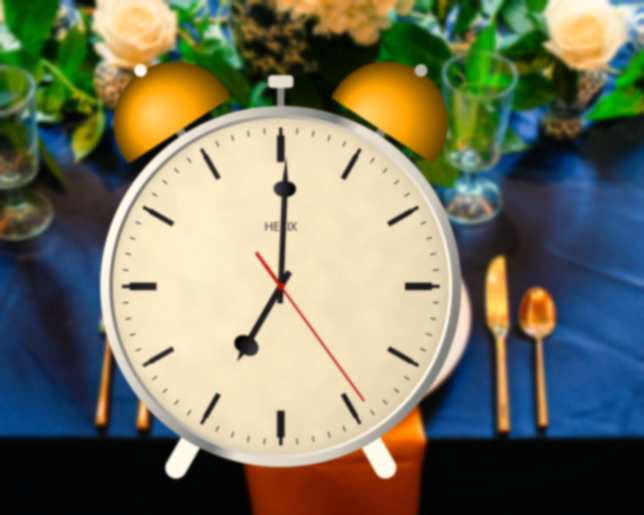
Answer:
7:00:24
